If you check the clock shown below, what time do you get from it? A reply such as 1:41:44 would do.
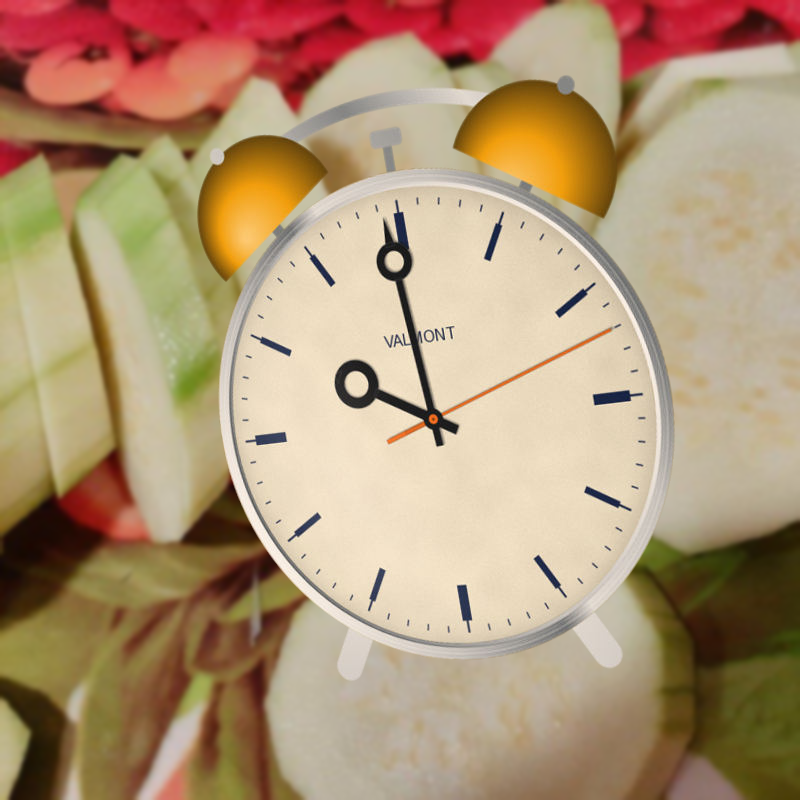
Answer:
9:59:12
